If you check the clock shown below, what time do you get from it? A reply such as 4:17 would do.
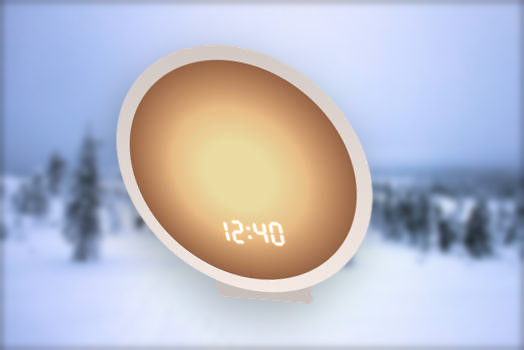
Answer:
12:40
